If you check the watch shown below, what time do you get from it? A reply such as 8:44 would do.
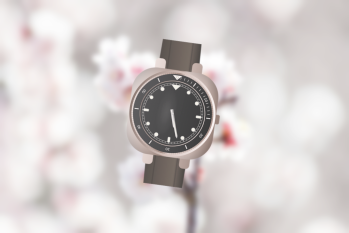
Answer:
5:27
